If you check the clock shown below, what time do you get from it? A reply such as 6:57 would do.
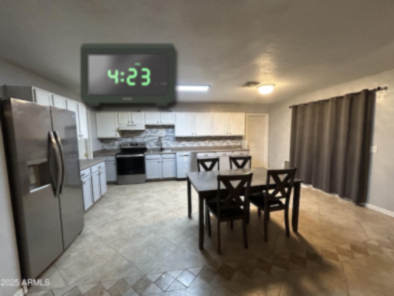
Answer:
4:23
